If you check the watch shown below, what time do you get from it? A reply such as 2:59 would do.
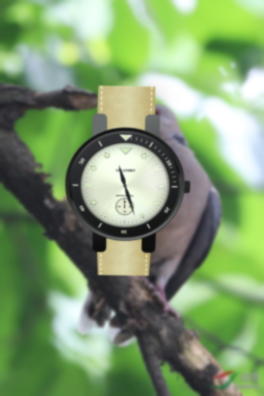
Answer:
11:27
